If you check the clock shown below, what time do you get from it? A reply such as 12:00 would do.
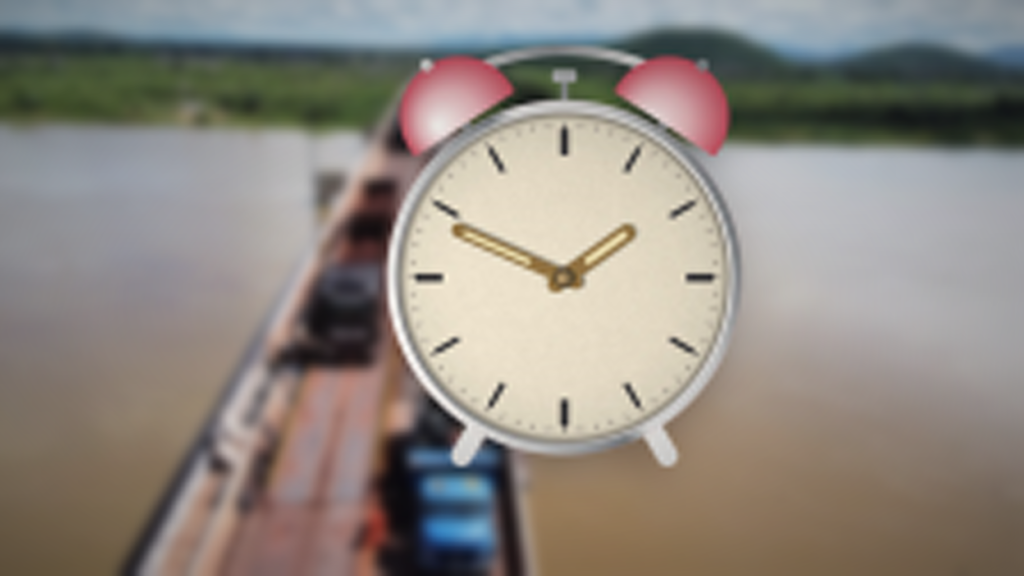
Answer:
1:49
